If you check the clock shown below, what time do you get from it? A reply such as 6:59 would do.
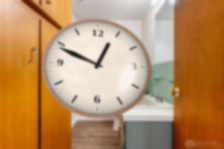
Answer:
12:49
